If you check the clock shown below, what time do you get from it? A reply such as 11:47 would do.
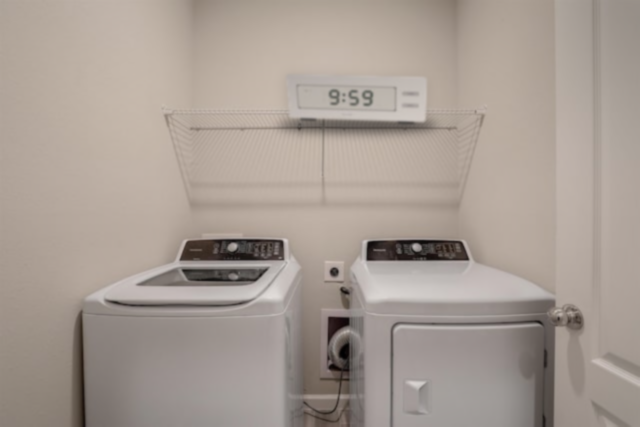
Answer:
9:59
